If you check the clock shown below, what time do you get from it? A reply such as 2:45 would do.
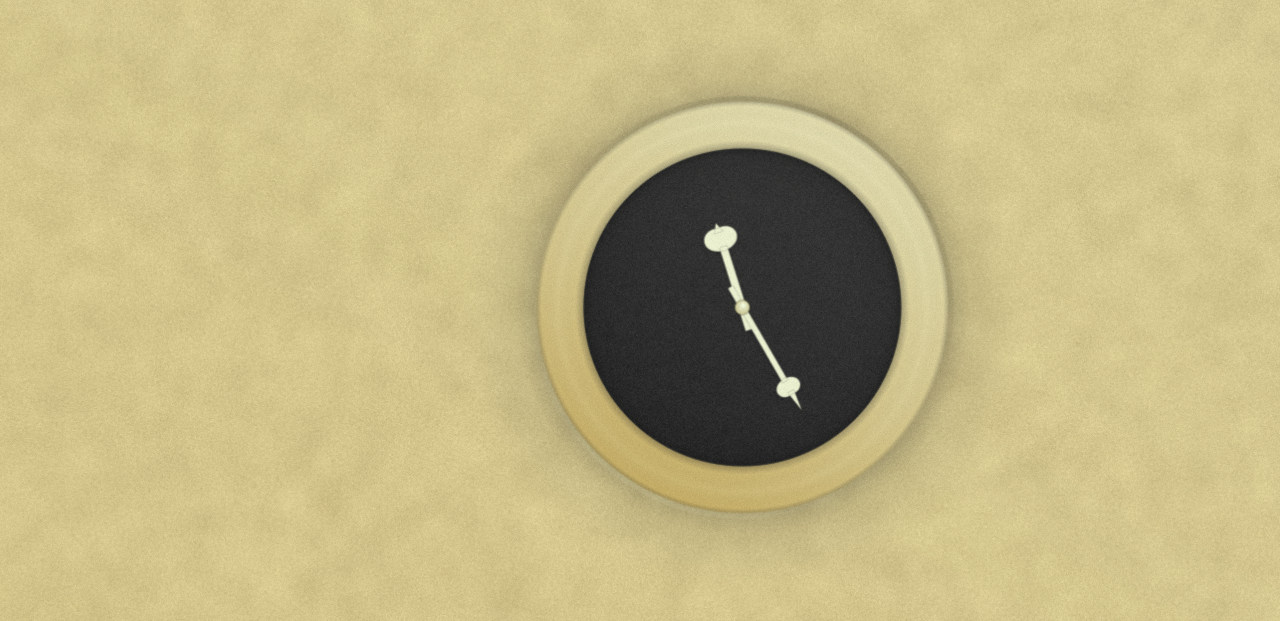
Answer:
11:25
